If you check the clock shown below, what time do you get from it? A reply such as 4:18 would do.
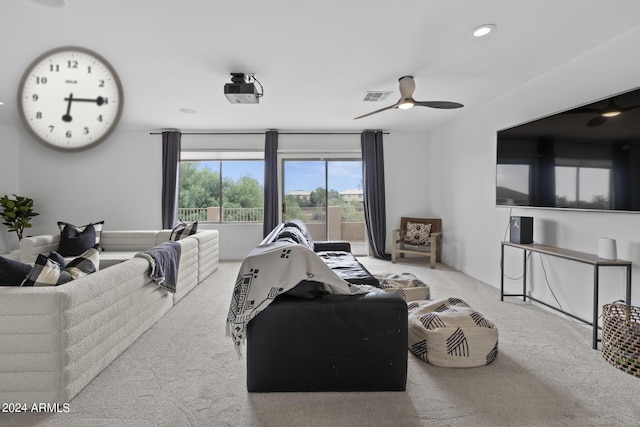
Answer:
6:15
